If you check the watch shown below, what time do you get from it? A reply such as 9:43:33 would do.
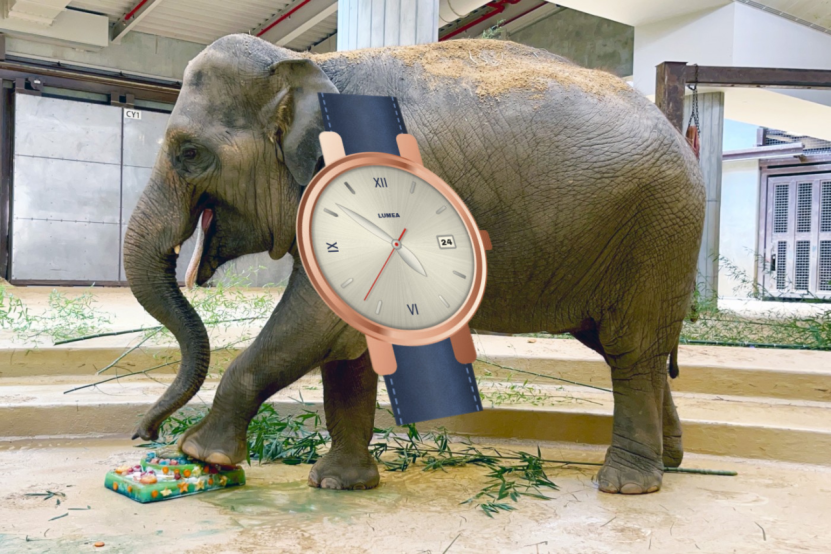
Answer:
4:51:37
